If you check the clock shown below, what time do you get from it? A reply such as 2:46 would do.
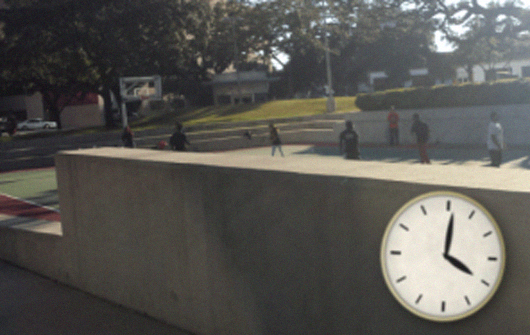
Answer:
4:01
